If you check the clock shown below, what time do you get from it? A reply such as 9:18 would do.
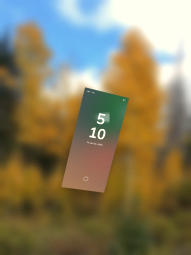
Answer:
5:10
